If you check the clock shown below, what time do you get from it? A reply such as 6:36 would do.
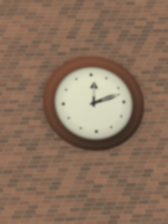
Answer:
12:12
